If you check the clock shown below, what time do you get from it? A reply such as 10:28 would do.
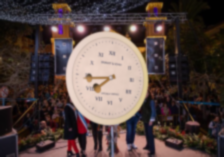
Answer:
7:44
